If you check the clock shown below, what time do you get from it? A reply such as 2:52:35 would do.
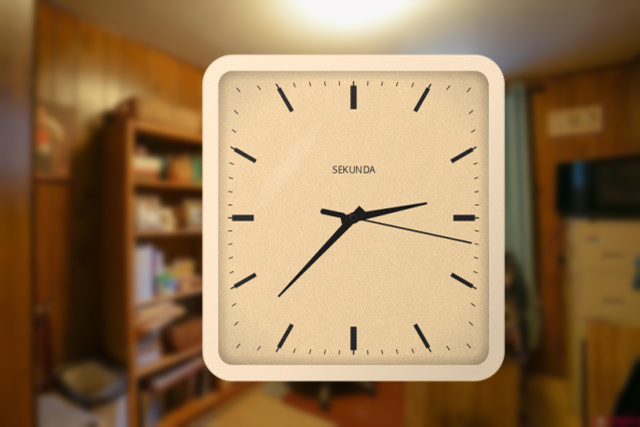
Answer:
2:37:17
